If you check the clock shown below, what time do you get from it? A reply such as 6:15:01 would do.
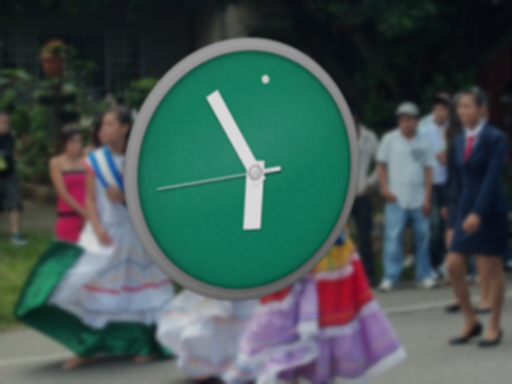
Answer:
5:53:43
